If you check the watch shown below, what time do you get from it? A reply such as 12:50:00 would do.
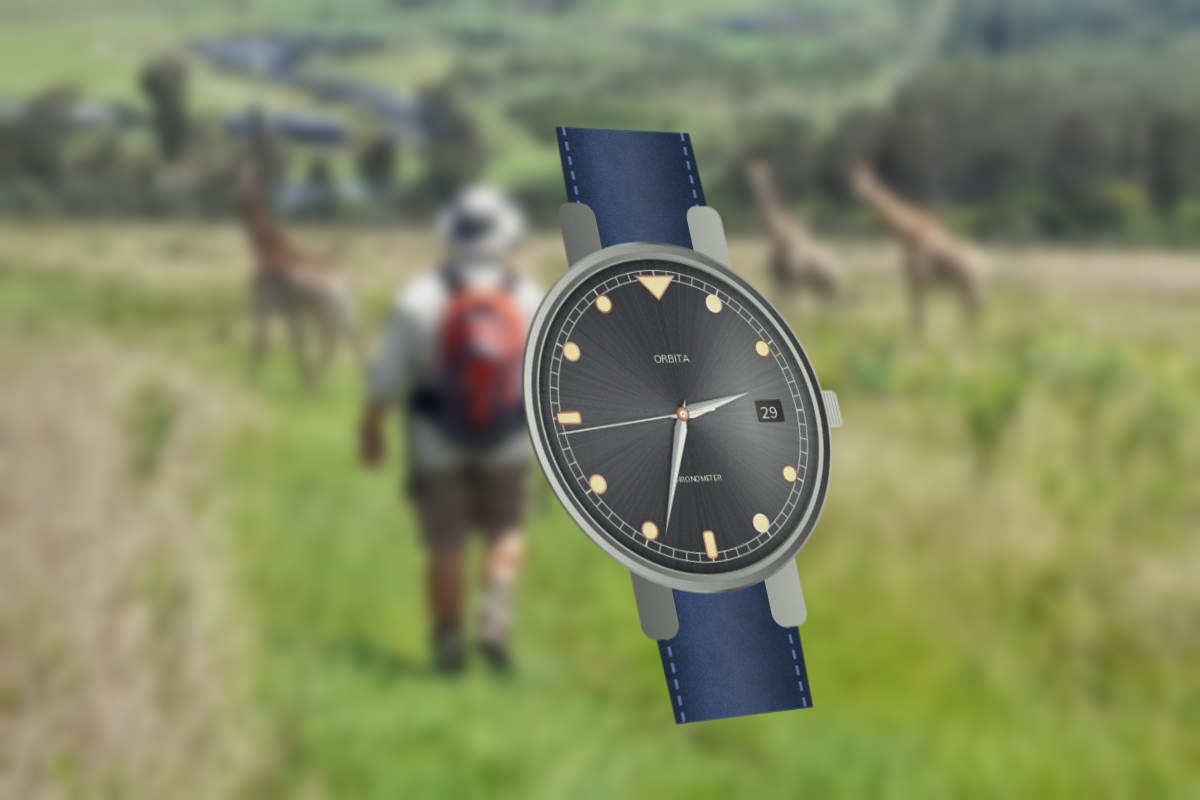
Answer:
2:33:44
